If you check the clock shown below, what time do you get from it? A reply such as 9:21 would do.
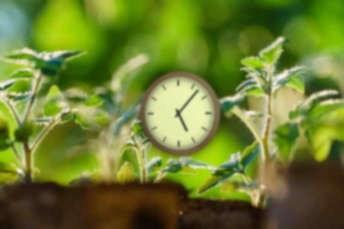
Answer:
5:07
